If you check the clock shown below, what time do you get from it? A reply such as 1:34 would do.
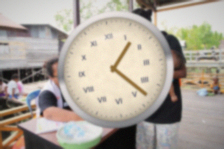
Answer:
1:23
